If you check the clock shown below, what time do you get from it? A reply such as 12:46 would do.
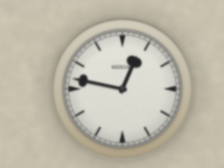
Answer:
12:47
